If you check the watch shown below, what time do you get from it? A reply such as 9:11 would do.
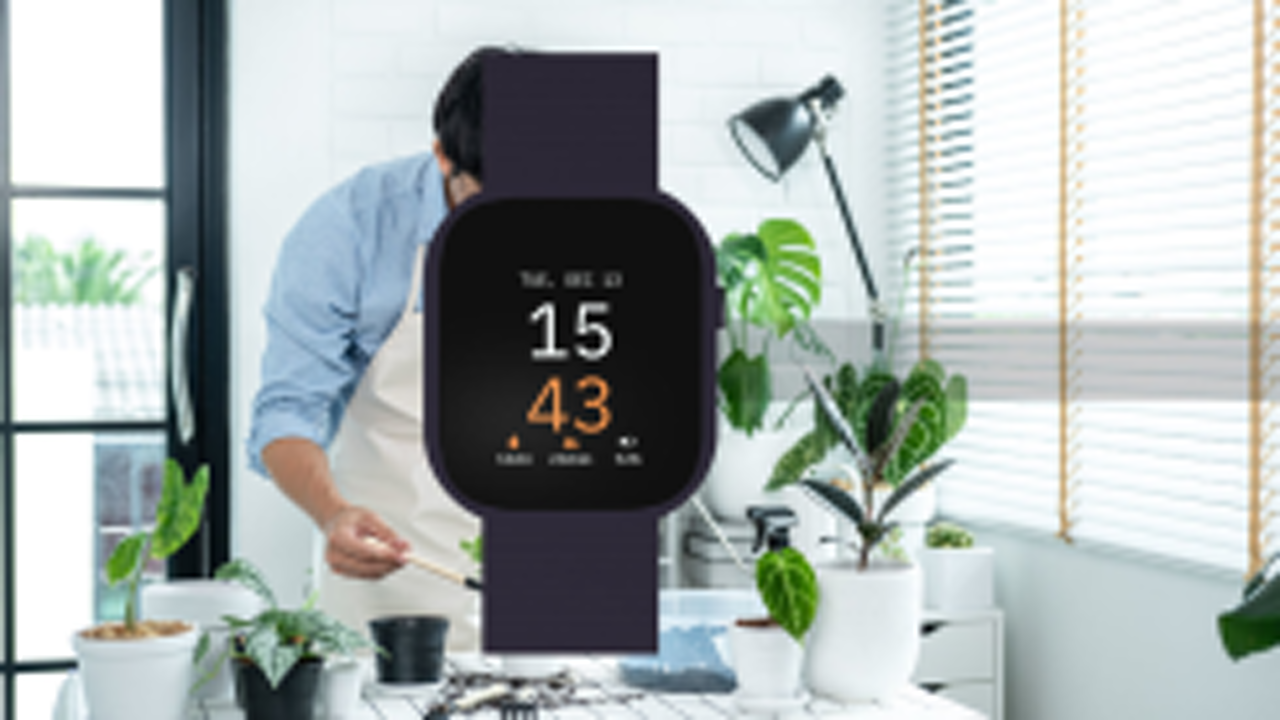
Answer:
15:43
